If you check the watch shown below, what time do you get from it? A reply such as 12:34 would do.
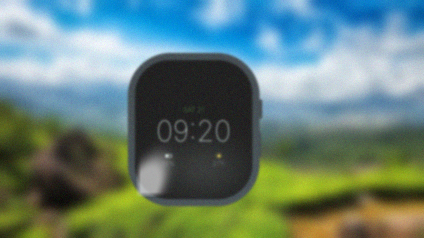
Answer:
9:20
